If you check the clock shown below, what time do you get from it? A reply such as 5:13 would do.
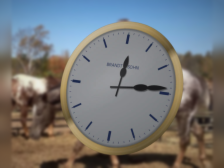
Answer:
12:14
